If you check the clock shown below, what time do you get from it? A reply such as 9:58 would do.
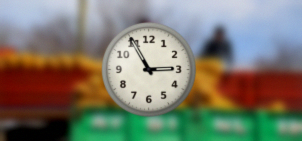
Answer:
2:55
